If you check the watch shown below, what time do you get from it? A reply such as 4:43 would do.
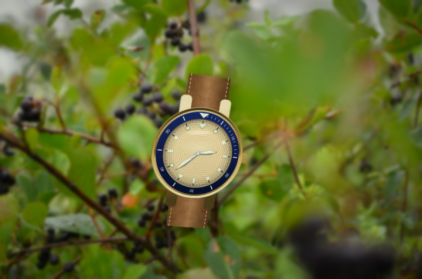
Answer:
2:38
